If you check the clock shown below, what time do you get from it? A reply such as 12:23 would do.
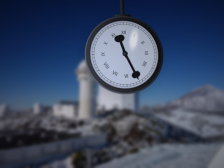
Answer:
11:26
